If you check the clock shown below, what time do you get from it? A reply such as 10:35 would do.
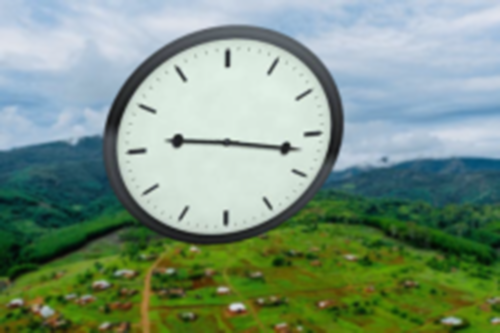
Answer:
9:17
